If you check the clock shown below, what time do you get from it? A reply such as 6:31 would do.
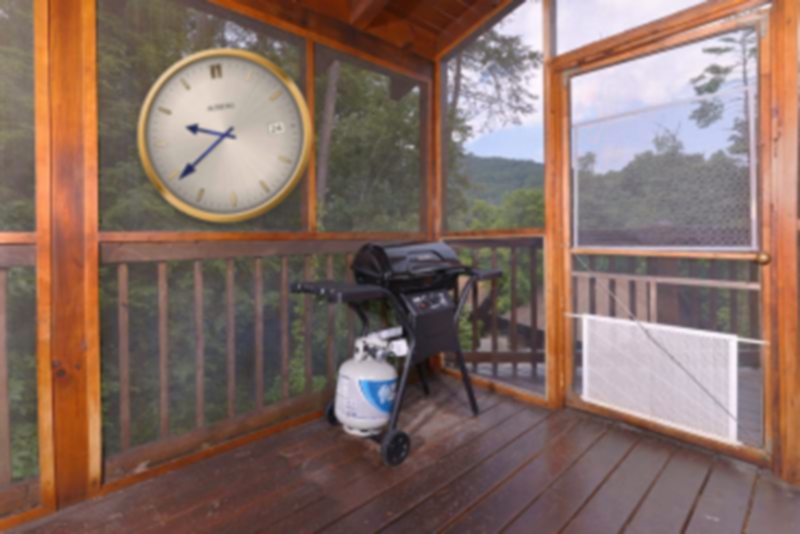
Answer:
9:39
